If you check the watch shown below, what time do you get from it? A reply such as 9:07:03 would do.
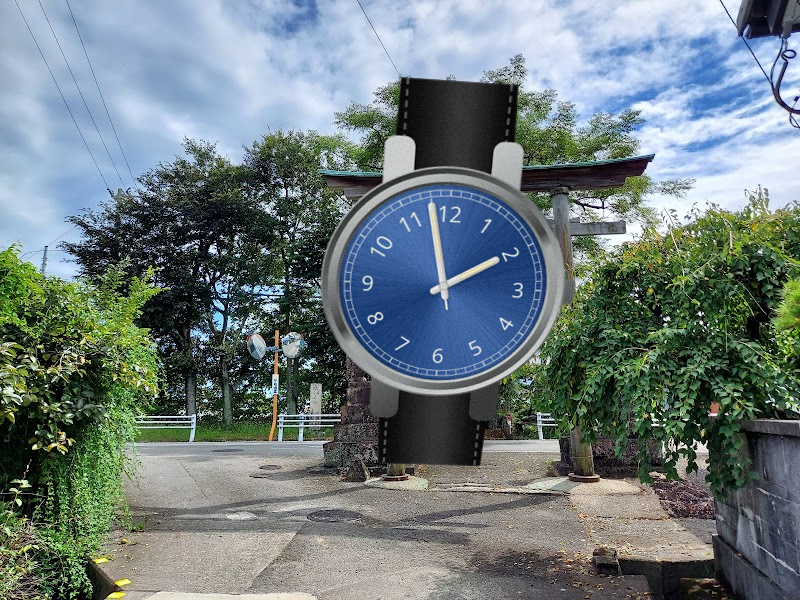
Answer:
1:57:58
